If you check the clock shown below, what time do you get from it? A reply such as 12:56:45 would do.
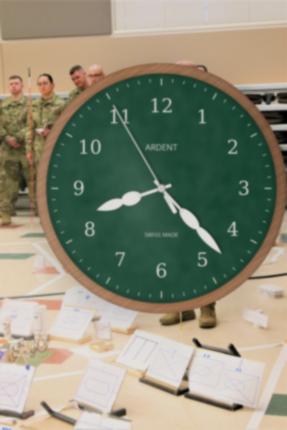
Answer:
8:22:55
